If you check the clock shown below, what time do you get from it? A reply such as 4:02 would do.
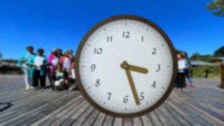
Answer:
3:27
